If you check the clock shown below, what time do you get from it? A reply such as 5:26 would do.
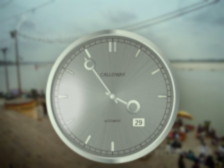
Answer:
3:54
